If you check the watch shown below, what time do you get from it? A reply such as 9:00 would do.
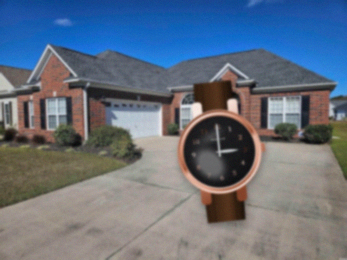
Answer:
3:00
